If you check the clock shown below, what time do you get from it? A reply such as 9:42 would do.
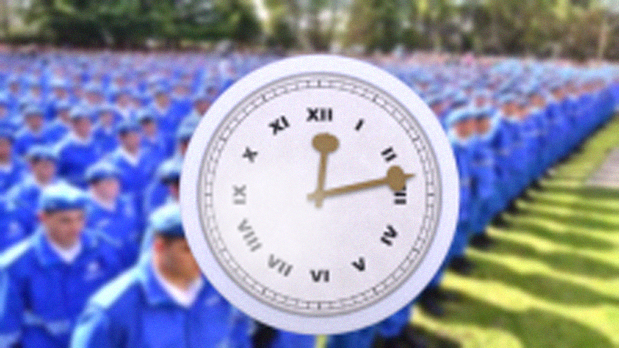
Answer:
12:13
